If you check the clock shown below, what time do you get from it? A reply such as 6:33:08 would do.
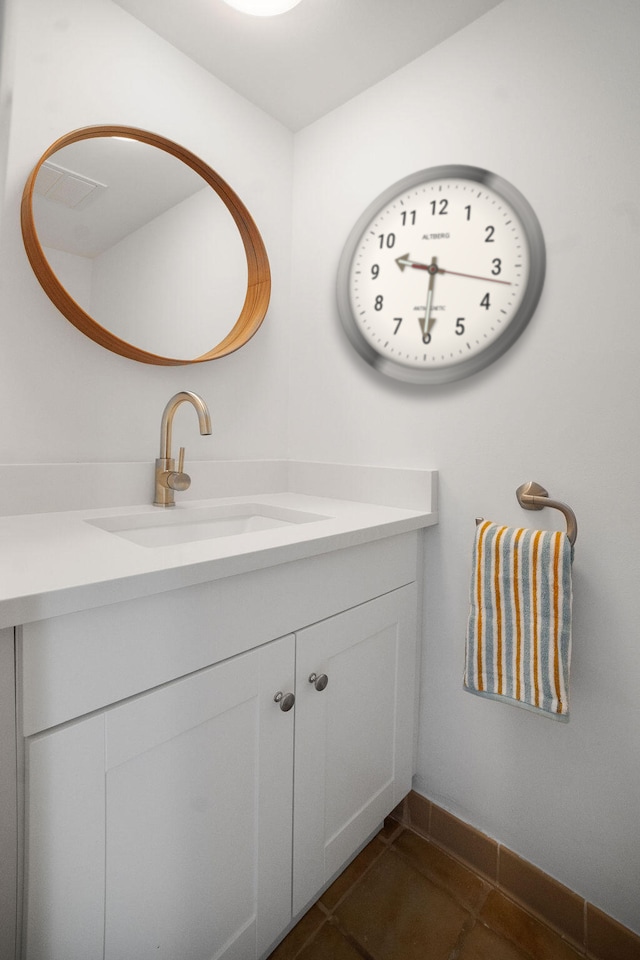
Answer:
9:30:17
